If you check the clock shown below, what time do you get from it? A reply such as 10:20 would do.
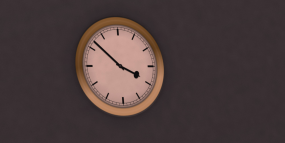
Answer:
3:52
